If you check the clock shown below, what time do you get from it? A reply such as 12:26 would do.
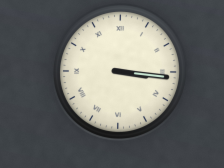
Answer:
3:16
